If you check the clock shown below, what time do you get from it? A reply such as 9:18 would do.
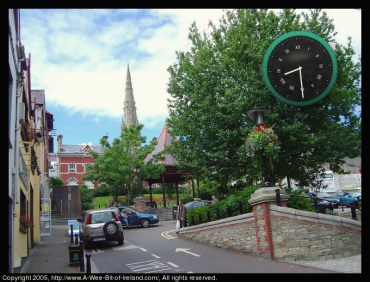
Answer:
8:30
